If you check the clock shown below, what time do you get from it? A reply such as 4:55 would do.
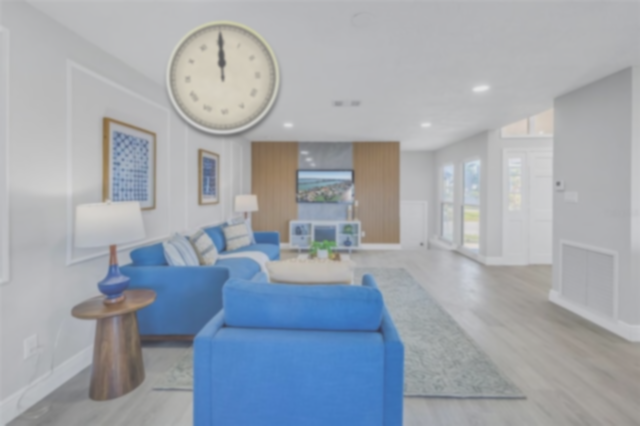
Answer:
12:00
